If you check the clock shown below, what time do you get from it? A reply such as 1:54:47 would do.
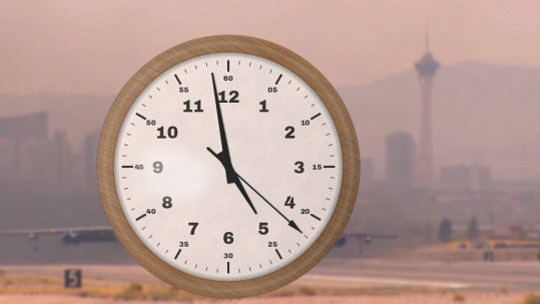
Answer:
4:58:22
